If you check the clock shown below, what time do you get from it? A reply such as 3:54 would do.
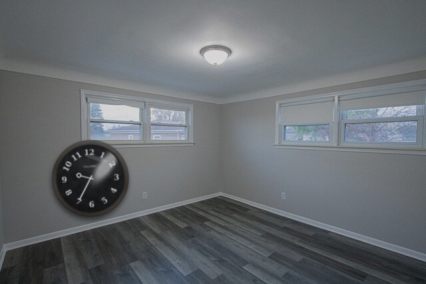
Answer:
9:35
